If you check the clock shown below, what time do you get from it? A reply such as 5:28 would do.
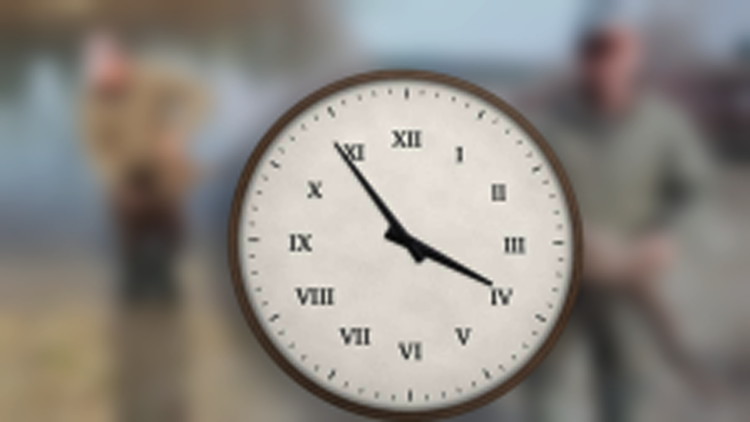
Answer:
3:54
